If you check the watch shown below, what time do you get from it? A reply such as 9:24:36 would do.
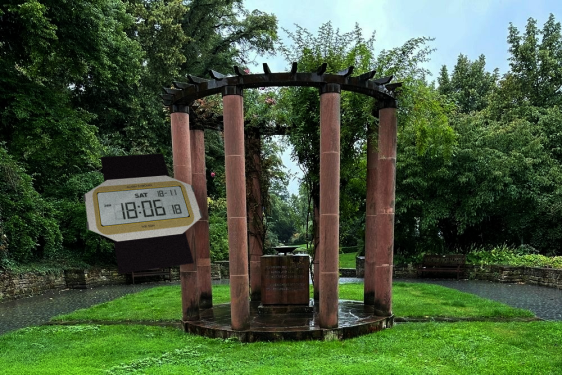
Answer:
18:06:18
